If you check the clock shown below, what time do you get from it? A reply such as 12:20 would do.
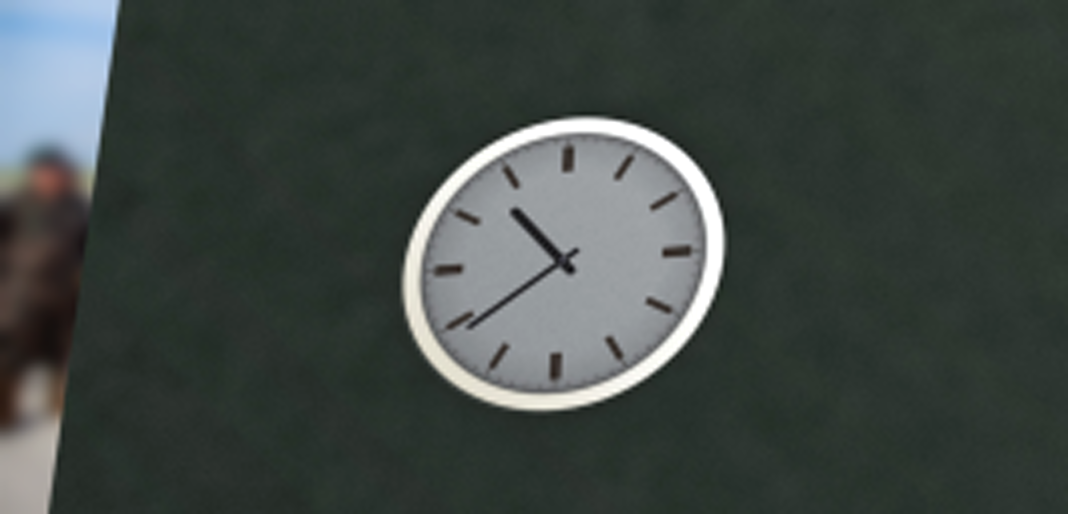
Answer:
10:39
